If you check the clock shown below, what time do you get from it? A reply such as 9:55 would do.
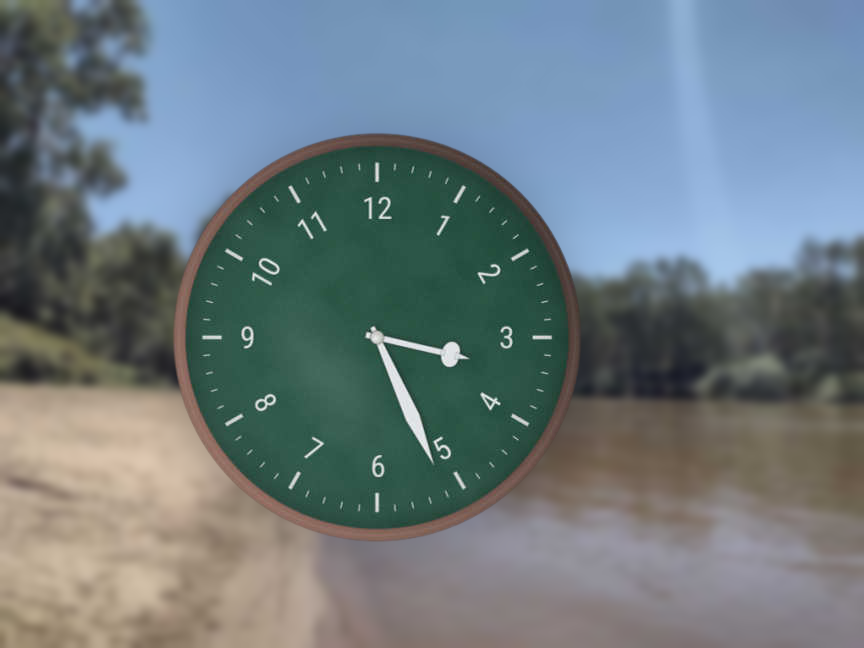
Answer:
3:26
